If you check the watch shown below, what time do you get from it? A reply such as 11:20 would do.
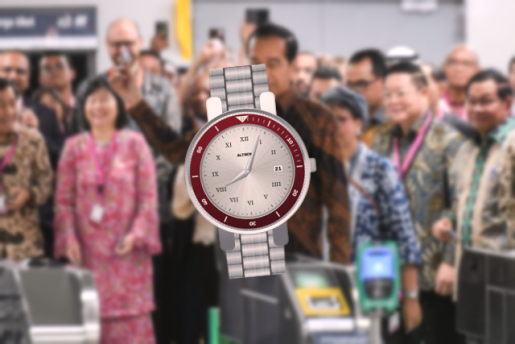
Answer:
8:04
